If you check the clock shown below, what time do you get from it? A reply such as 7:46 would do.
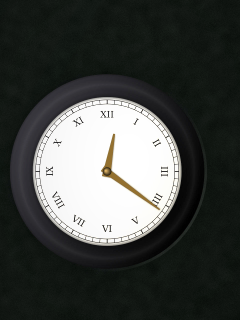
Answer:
12:21
